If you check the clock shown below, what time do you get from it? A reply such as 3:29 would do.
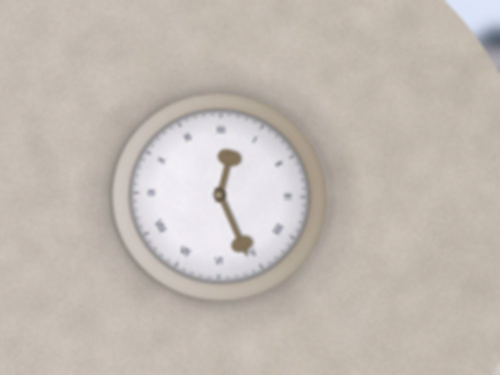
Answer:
12:26
